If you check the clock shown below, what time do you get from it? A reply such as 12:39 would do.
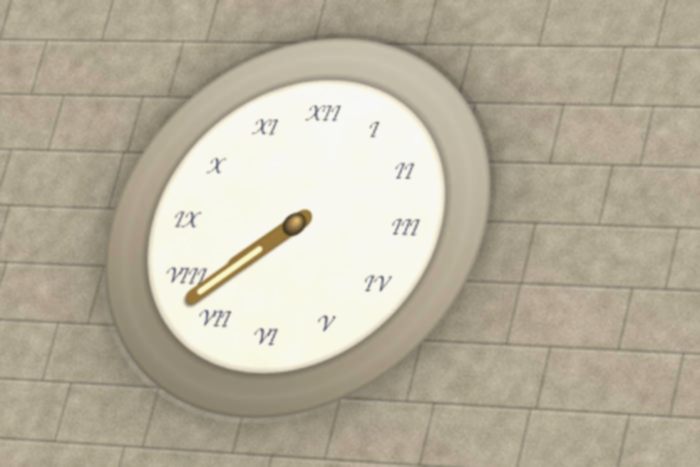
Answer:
7:38
